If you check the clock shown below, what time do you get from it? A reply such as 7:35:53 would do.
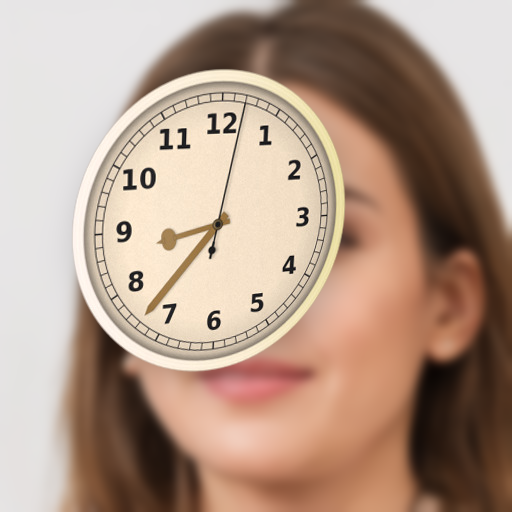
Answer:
8:37:02
